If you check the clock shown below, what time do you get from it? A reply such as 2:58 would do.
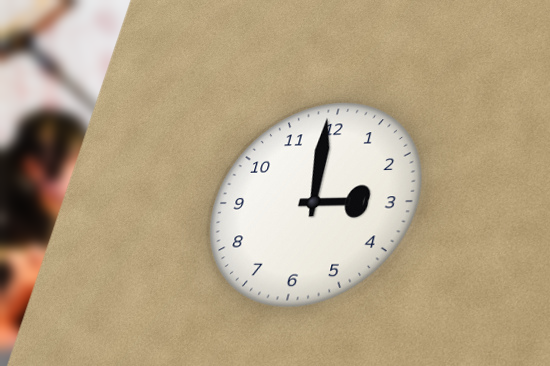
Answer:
2:59
